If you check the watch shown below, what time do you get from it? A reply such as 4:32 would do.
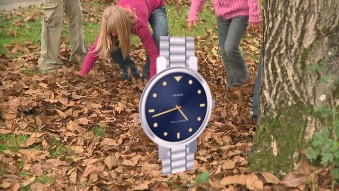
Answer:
4:43
